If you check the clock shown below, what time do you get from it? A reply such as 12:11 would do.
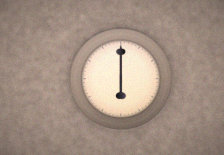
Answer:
6:00
